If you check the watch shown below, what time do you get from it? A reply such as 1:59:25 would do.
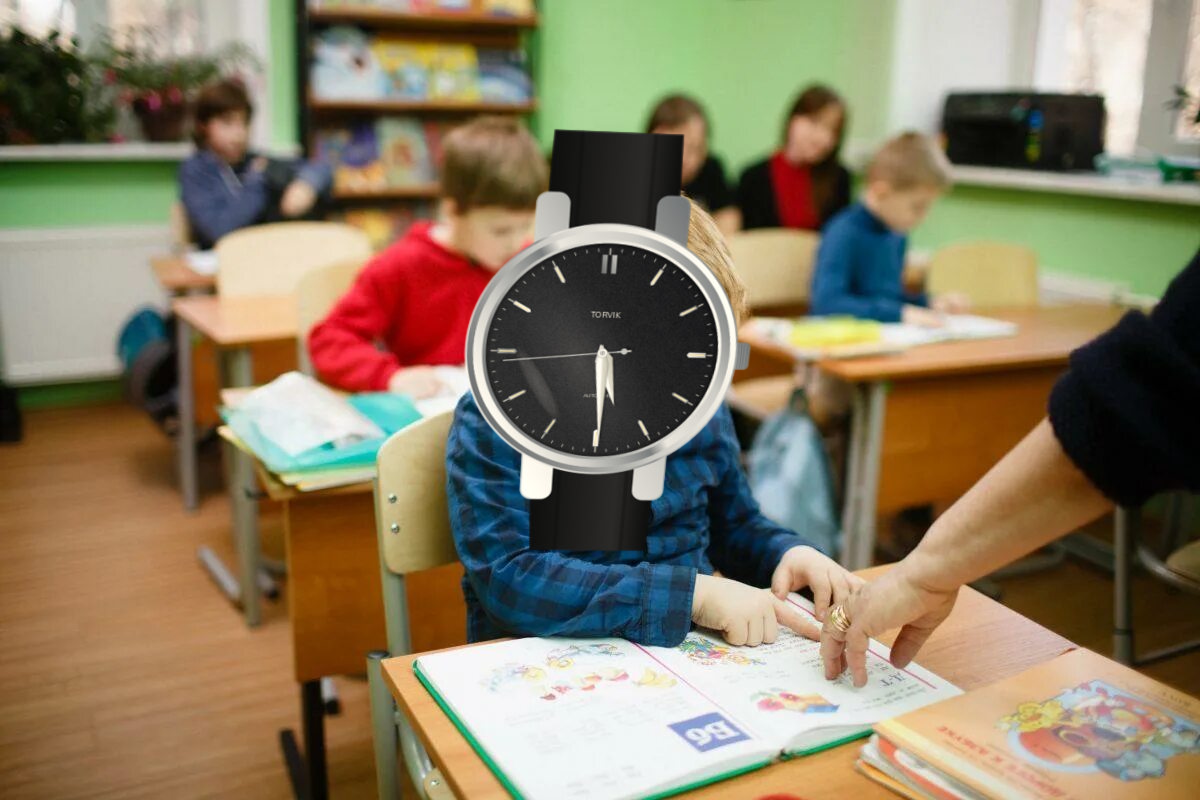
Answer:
5:29:44
